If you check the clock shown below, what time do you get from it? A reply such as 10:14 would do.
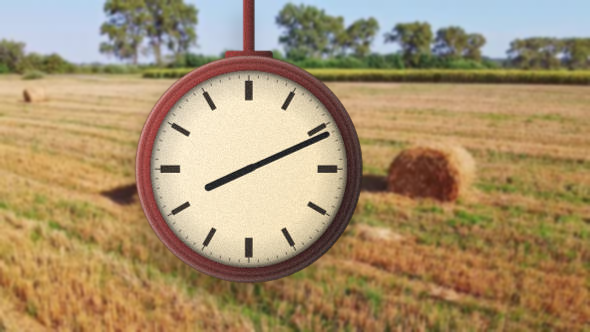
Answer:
8:11
